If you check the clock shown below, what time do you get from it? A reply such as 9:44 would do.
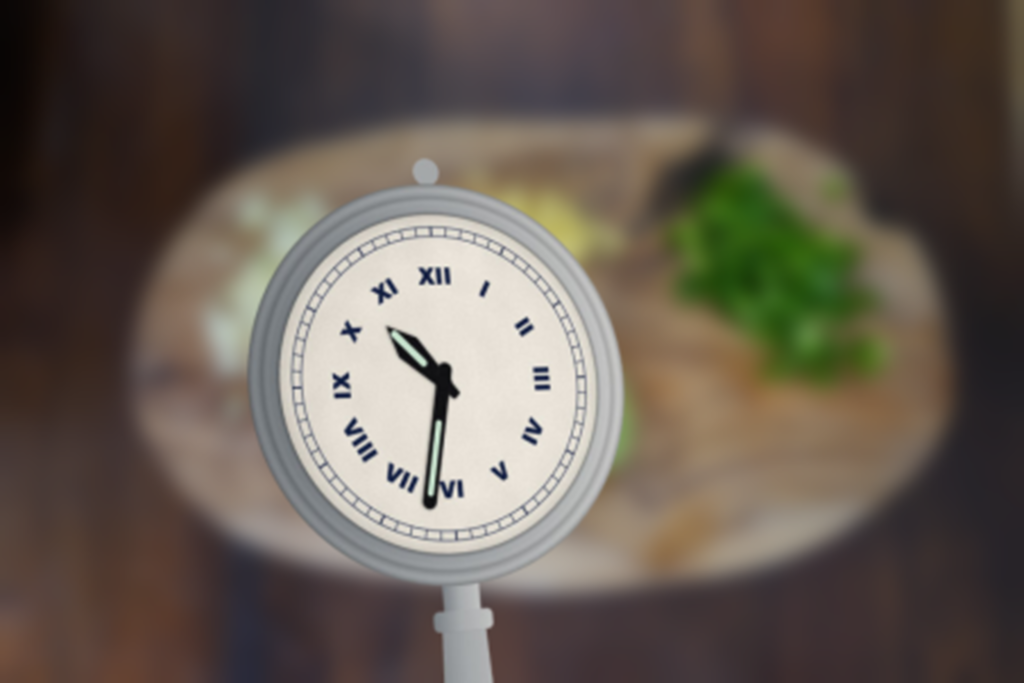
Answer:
10:32
